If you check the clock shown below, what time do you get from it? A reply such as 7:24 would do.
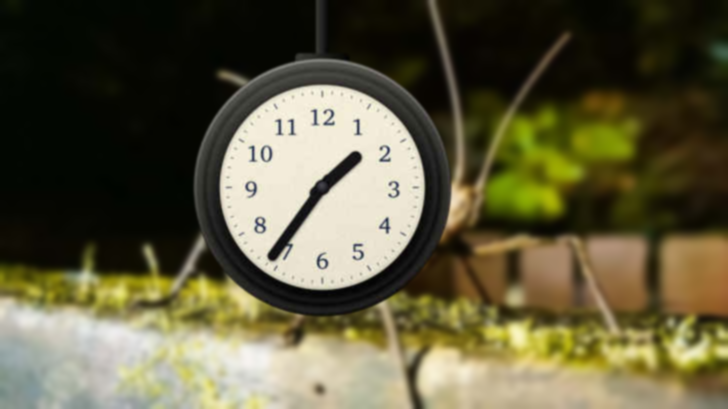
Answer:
1:36
